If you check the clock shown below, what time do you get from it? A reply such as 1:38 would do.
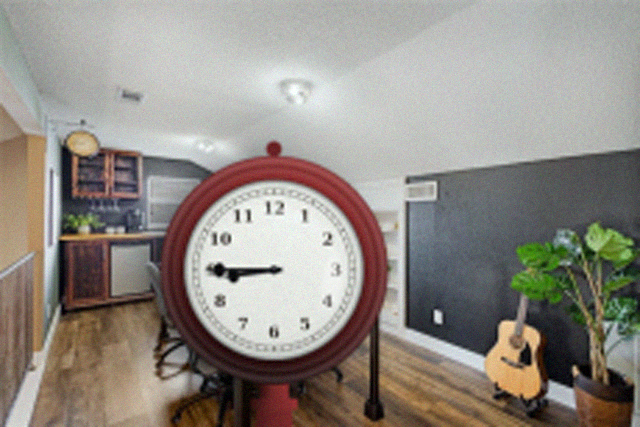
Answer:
8:45
